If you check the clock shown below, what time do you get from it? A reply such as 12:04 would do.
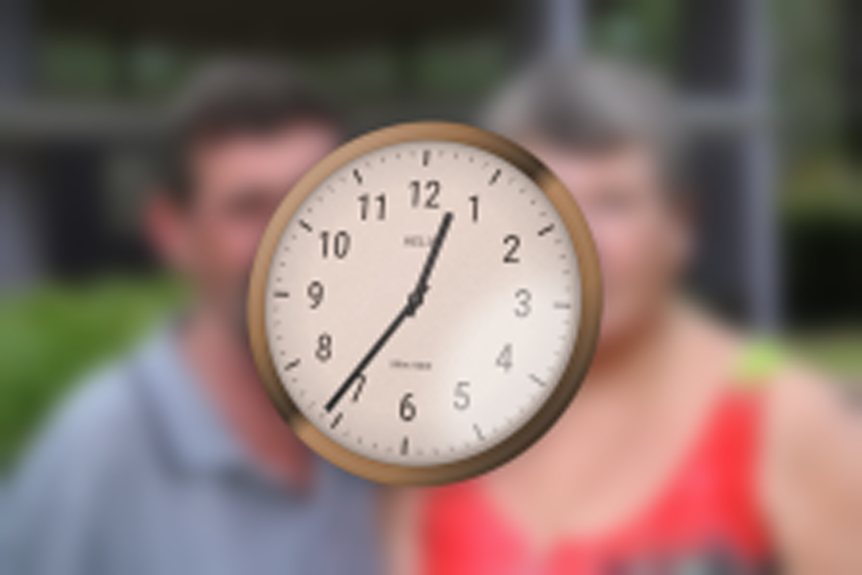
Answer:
12:36
